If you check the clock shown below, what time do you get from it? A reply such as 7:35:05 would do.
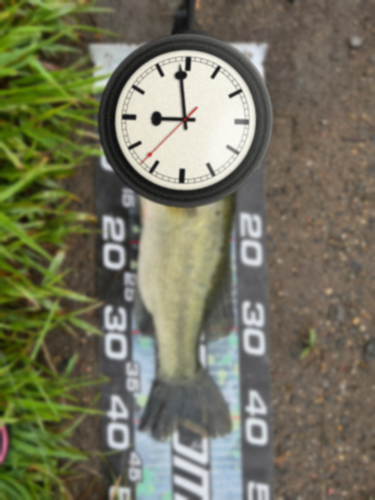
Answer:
8:58:37
